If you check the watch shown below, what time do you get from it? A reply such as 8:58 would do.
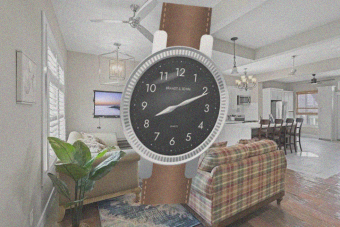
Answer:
8:11
